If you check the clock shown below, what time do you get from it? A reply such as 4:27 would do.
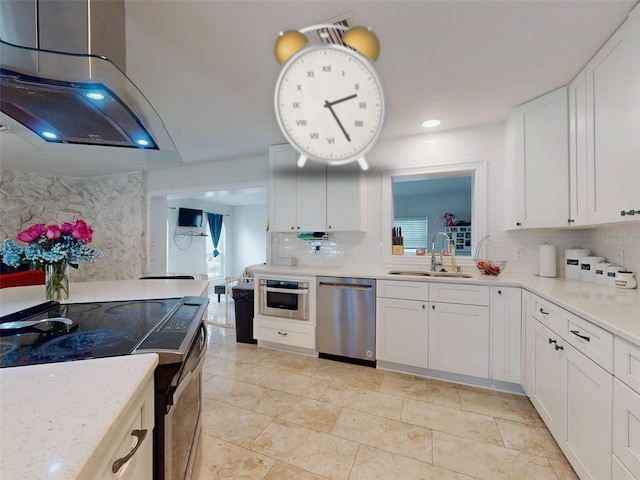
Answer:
2:25
